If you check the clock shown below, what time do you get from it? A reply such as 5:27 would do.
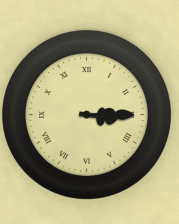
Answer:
3:15
